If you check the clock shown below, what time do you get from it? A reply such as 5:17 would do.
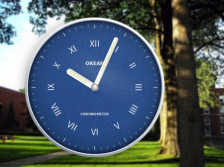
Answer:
10:04
